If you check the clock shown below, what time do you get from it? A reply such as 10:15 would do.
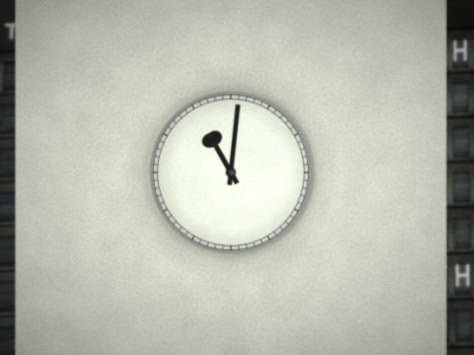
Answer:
11:01
